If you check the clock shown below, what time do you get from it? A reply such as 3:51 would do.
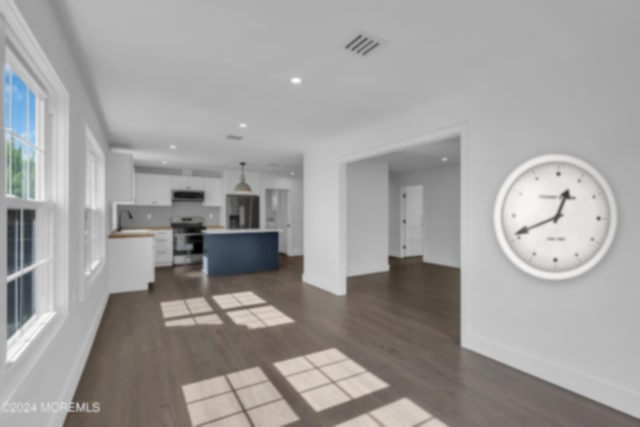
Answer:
12:41
